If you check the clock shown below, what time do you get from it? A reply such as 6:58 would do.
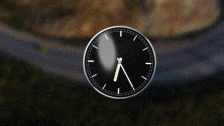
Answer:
6:25
